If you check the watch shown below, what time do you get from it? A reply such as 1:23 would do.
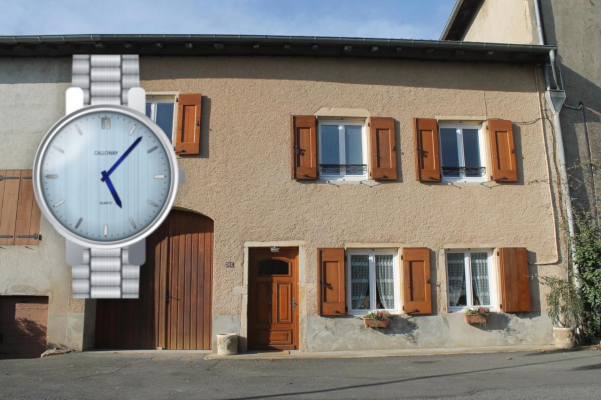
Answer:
5:07
